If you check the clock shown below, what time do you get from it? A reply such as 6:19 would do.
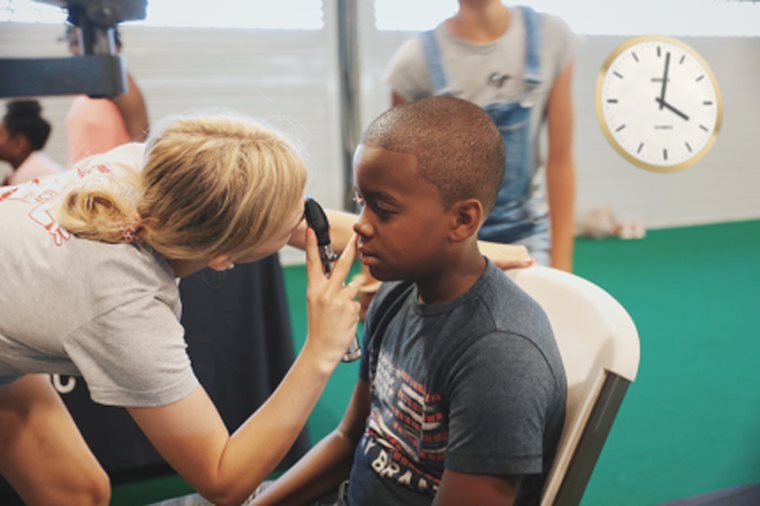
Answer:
4:02
